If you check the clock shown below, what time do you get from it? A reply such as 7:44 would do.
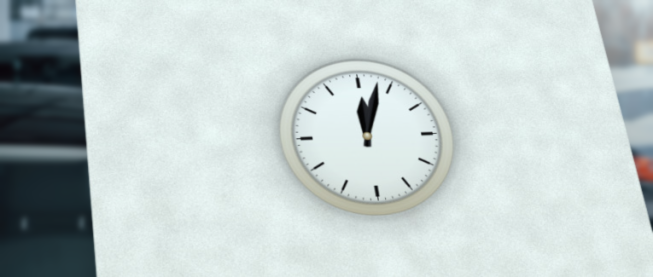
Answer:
12:03
